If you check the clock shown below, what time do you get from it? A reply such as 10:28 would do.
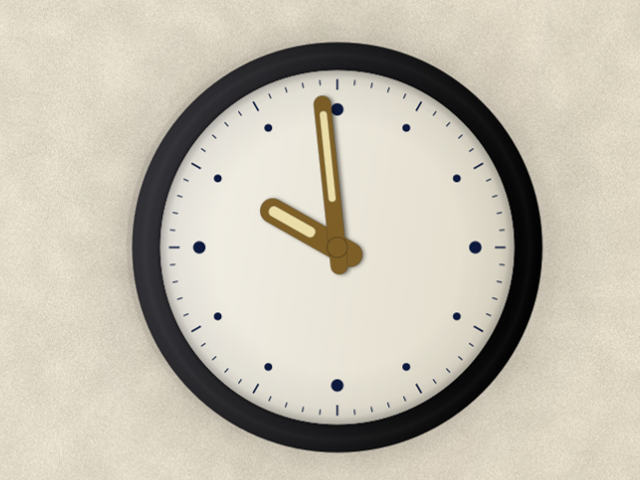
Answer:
9:59
